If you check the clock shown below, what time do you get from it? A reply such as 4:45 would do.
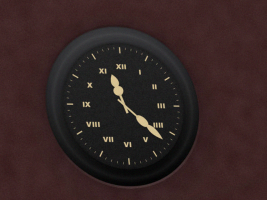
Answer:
11:22
